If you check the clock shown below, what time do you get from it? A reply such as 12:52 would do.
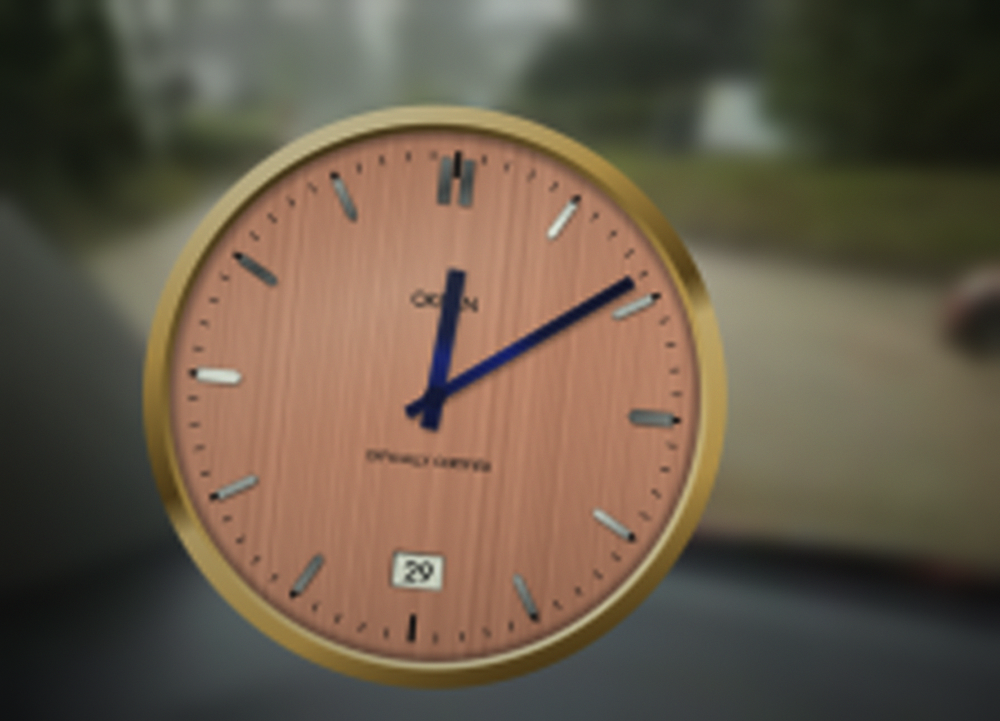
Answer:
12:09
